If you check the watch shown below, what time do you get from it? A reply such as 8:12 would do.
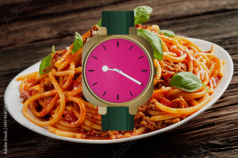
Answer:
9:20
